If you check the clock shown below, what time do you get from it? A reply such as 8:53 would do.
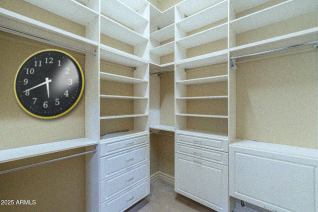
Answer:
5:41
